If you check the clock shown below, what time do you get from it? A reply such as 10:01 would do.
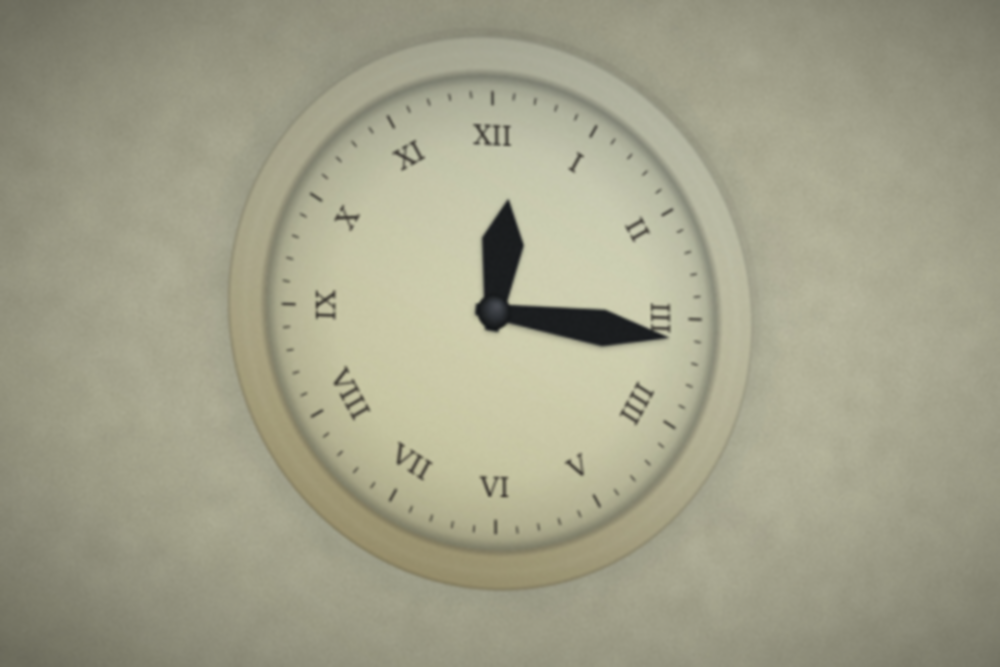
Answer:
12:16
